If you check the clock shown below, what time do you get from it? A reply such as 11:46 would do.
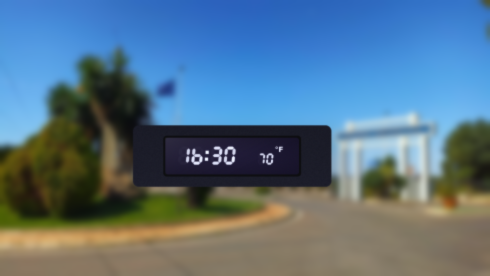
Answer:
16:30
